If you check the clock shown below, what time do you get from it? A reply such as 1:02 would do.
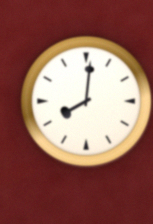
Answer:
8:01
